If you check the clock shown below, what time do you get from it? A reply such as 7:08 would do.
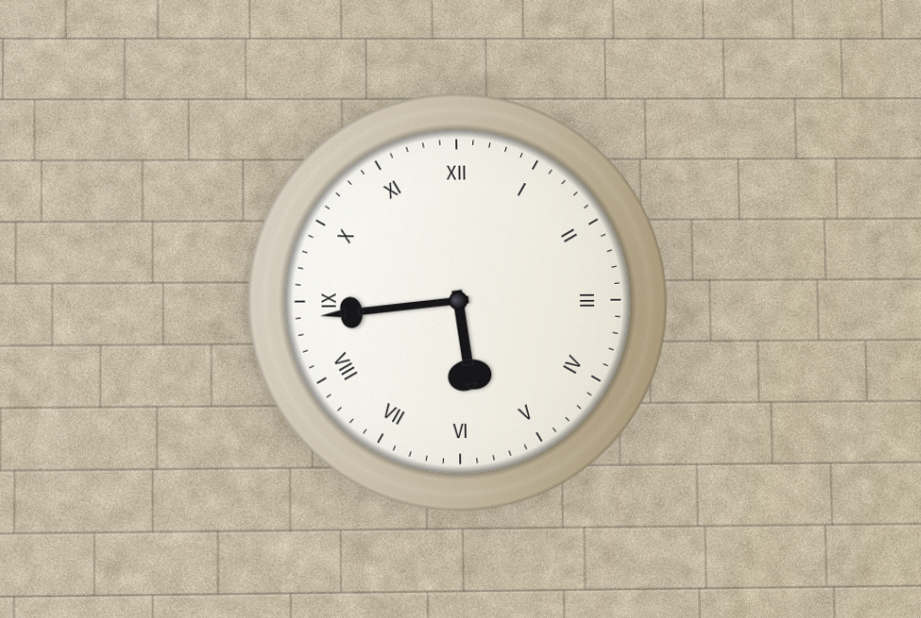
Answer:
5:44
